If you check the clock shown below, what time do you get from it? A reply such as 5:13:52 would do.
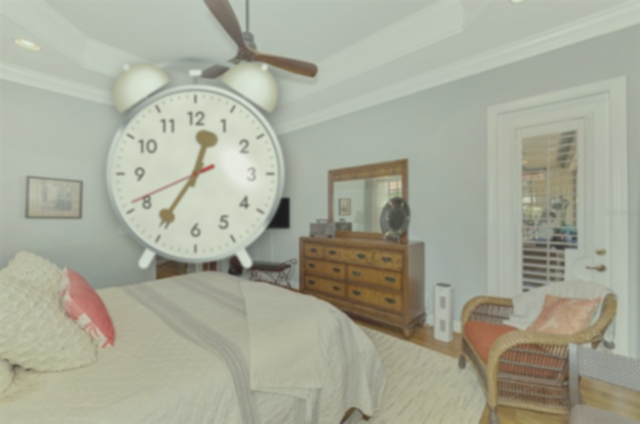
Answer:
12:35:41
